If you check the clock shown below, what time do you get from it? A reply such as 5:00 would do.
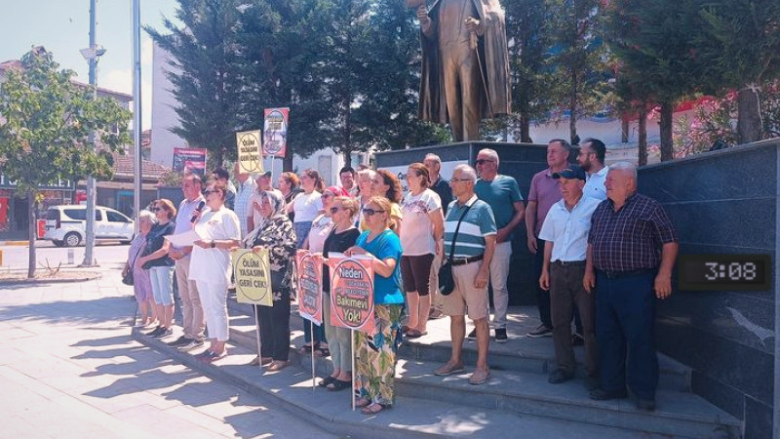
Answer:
3:08
